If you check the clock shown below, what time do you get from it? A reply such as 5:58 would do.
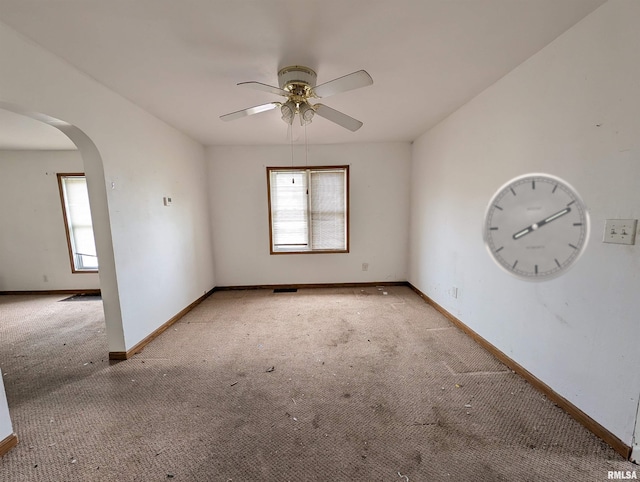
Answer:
8:11
